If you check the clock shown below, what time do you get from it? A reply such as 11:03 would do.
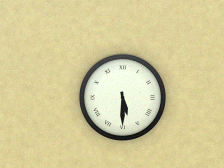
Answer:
5:30
